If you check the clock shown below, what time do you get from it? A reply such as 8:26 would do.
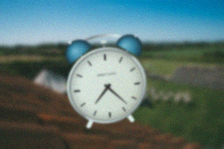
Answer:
7:23
